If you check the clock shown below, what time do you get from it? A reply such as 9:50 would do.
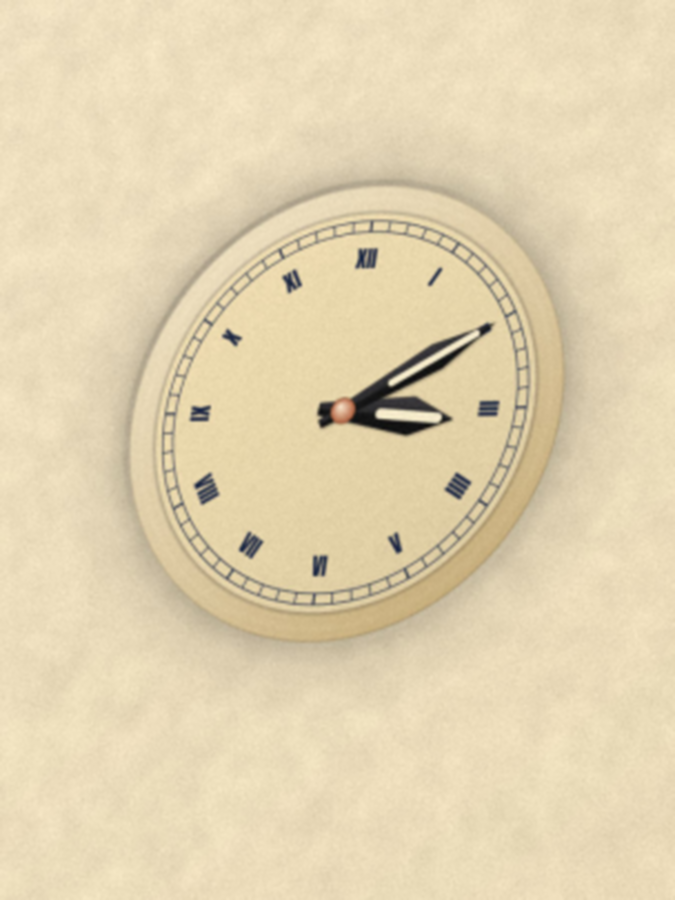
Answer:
3:10
